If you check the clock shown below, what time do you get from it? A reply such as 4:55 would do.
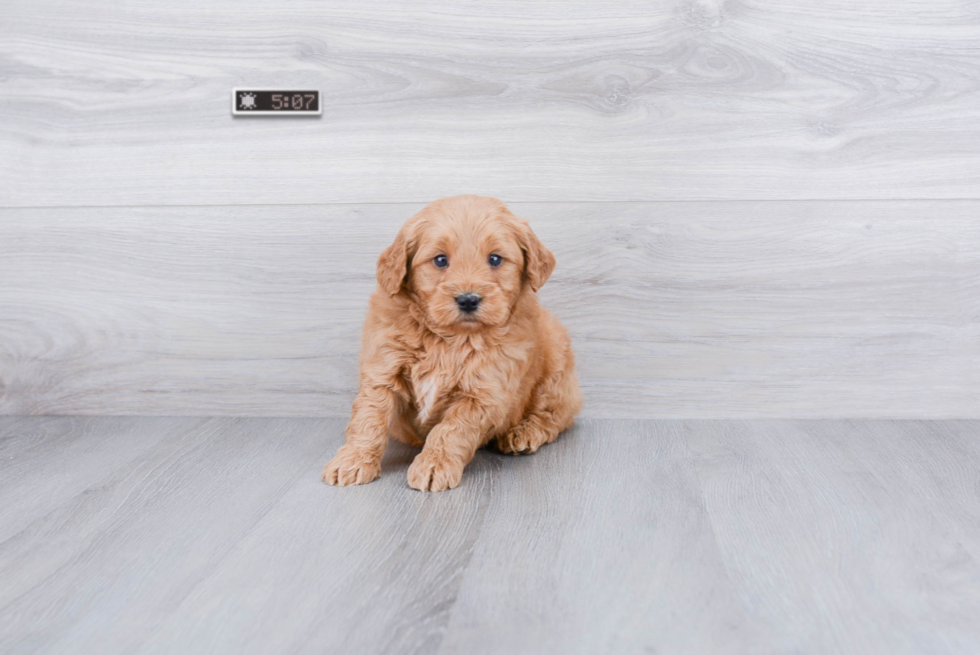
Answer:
5:07
